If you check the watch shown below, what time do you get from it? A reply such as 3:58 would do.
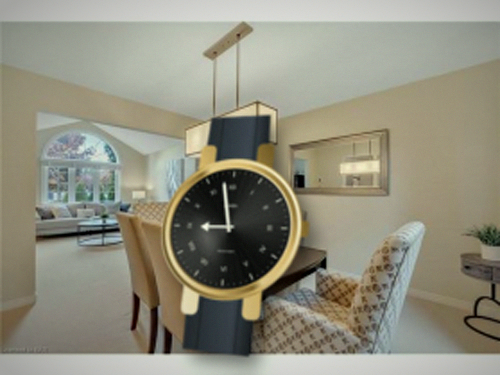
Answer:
8:58
